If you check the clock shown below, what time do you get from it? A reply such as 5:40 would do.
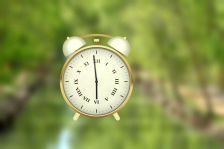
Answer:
5:59
